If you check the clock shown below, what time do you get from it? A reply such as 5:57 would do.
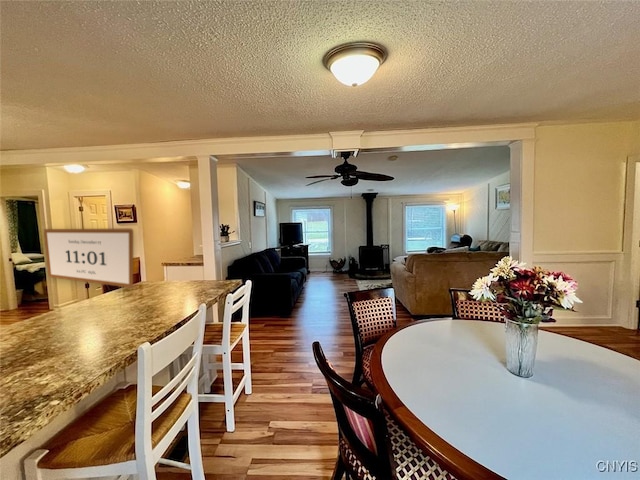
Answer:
11:01
